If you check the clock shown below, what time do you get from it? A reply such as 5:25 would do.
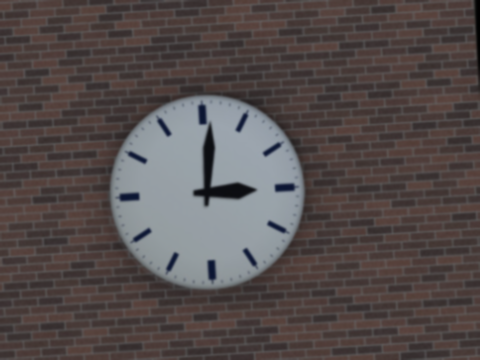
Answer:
3:01
